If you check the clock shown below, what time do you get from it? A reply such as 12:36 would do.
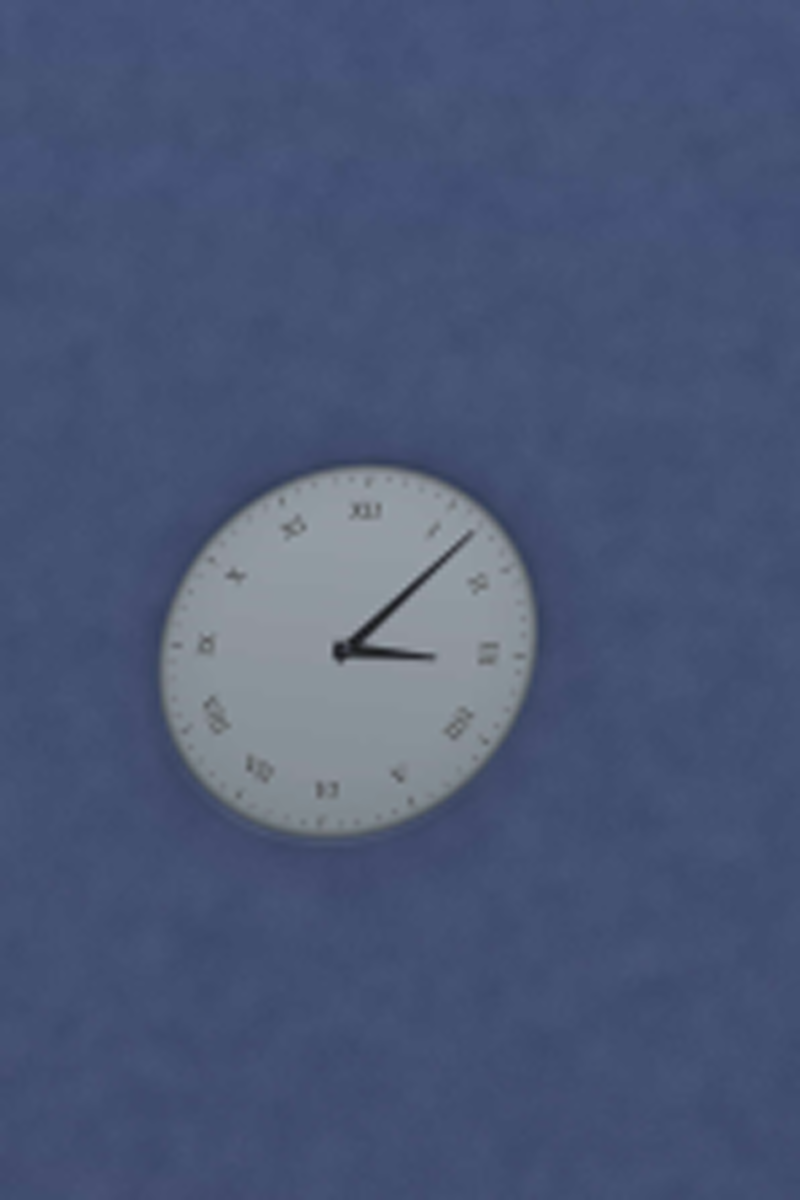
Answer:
3:07
